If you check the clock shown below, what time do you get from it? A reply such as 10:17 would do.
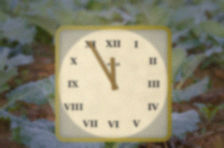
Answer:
11:55
